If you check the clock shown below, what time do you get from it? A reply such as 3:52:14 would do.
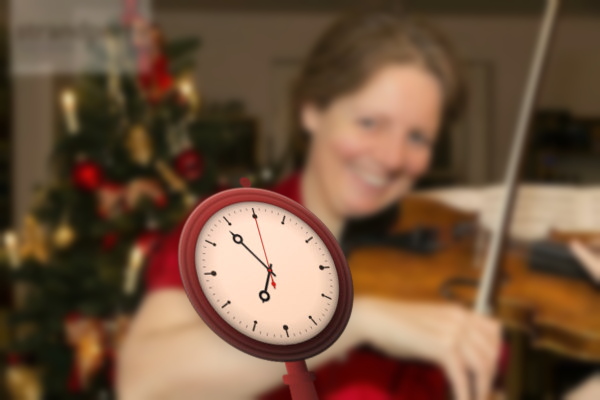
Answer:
6:54:00
